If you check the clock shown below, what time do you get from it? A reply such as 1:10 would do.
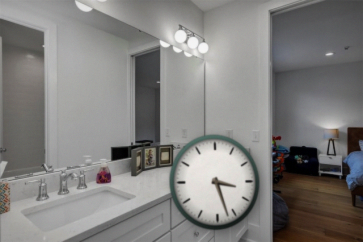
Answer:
3:27
